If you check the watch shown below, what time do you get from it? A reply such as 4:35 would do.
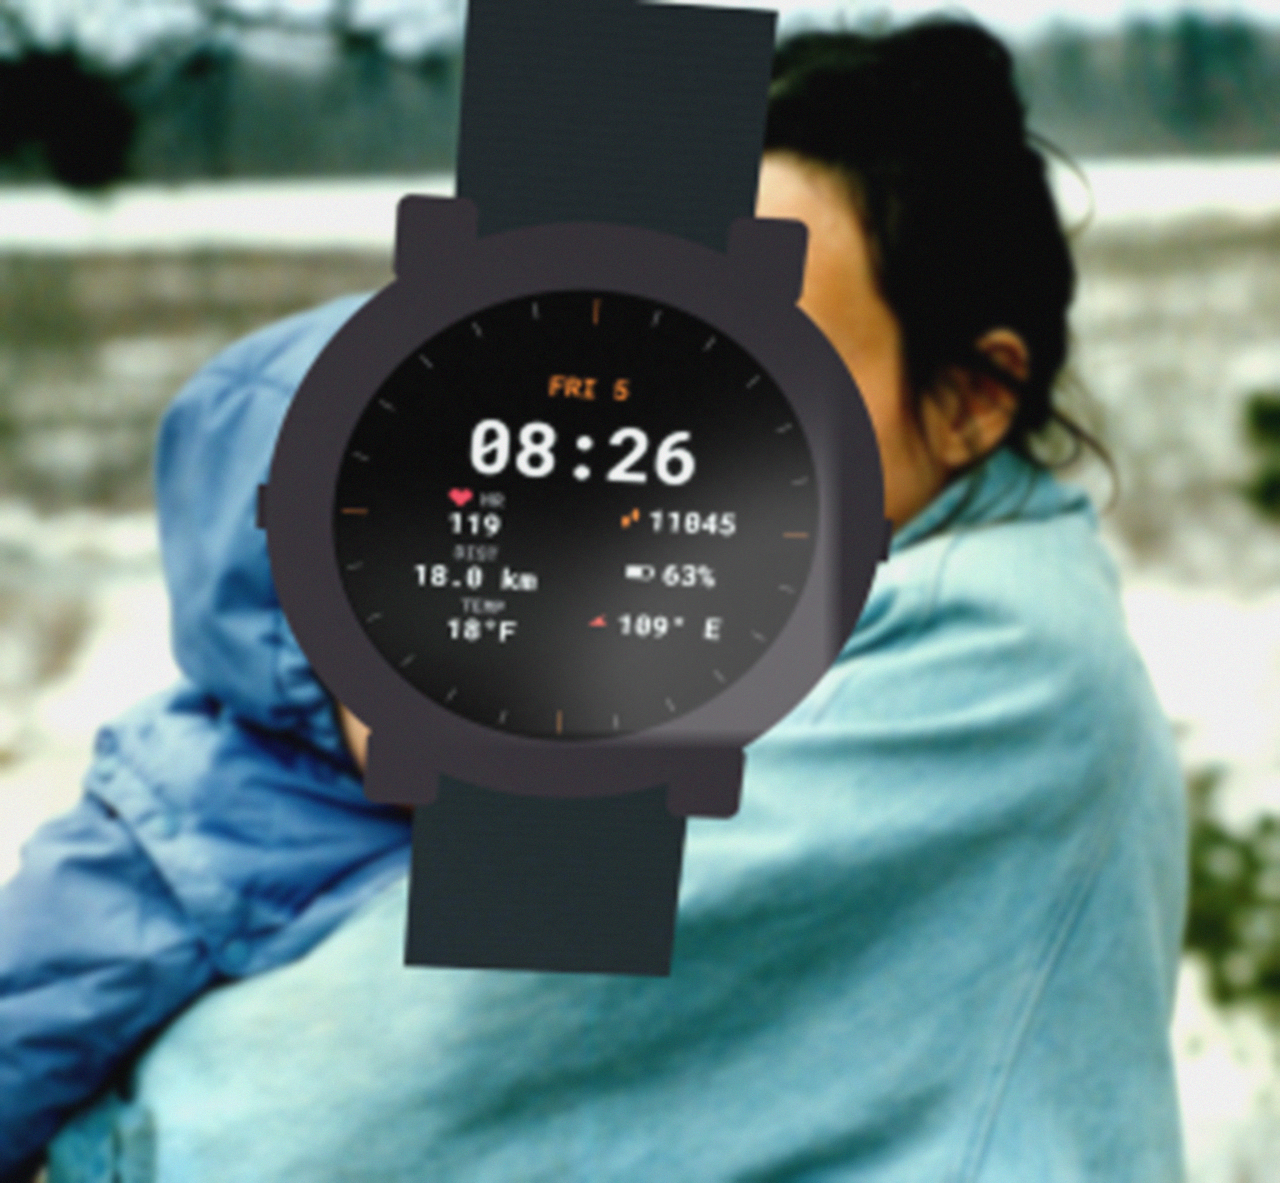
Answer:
8:26
